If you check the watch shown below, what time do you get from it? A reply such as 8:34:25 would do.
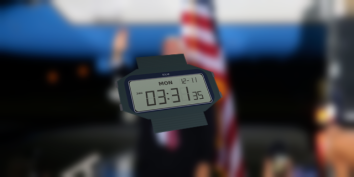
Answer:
3:31:35
